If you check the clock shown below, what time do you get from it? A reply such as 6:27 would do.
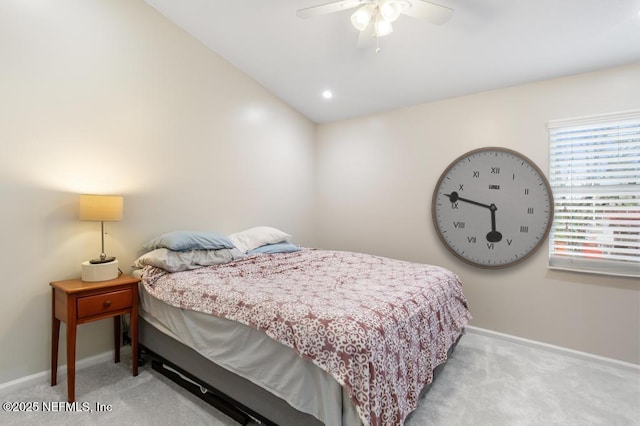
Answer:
5:47
